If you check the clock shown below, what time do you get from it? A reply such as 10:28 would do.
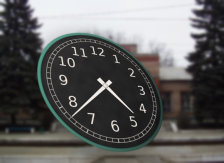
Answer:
4:38
